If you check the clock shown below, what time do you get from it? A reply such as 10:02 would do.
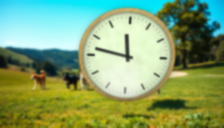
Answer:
11:47
